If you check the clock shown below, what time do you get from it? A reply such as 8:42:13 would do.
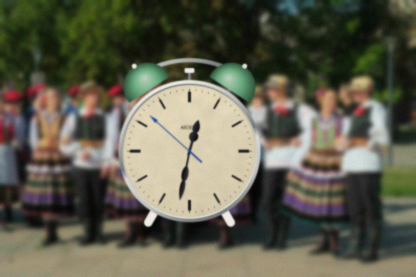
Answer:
12:31:52
